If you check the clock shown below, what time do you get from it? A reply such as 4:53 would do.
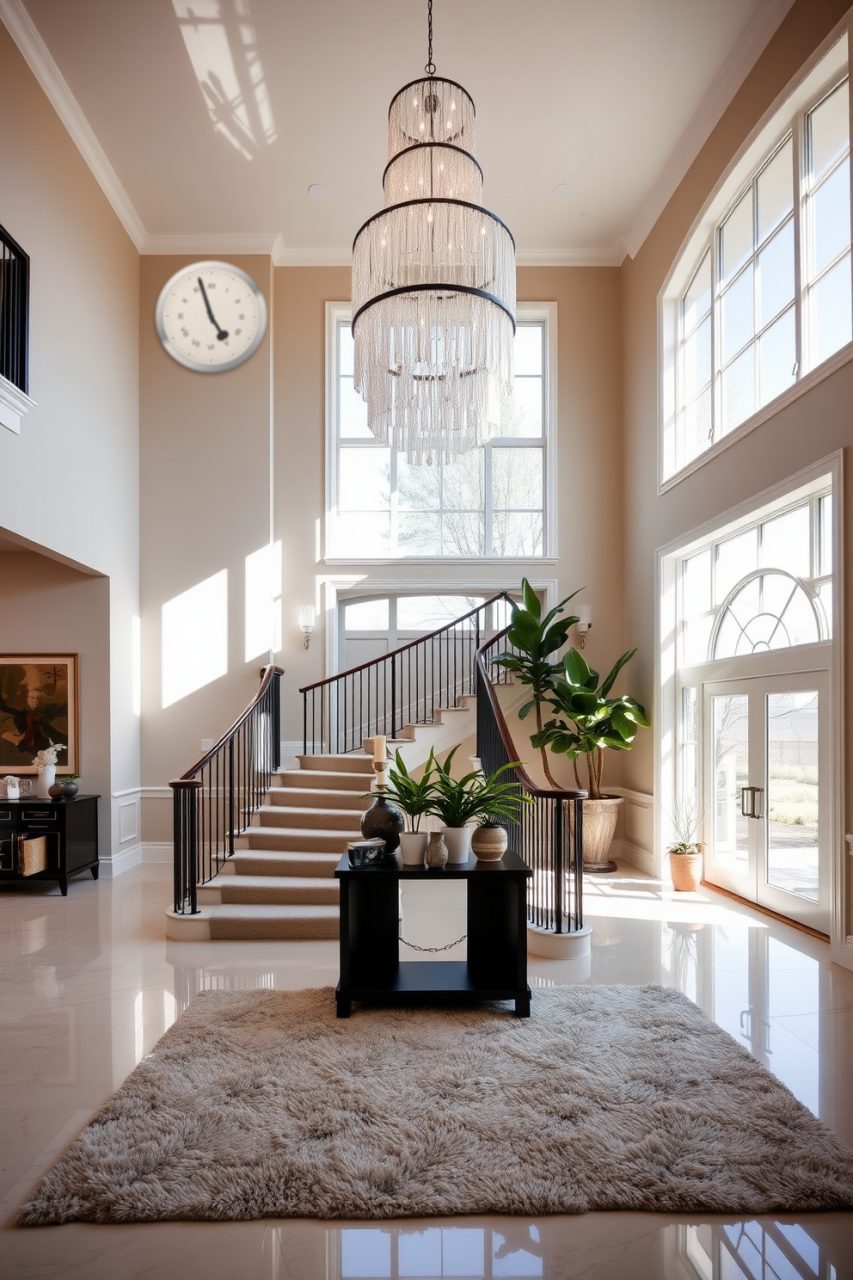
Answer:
4:57
